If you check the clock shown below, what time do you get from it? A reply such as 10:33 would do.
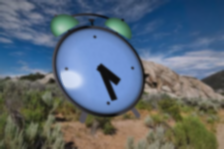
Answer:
4:28
